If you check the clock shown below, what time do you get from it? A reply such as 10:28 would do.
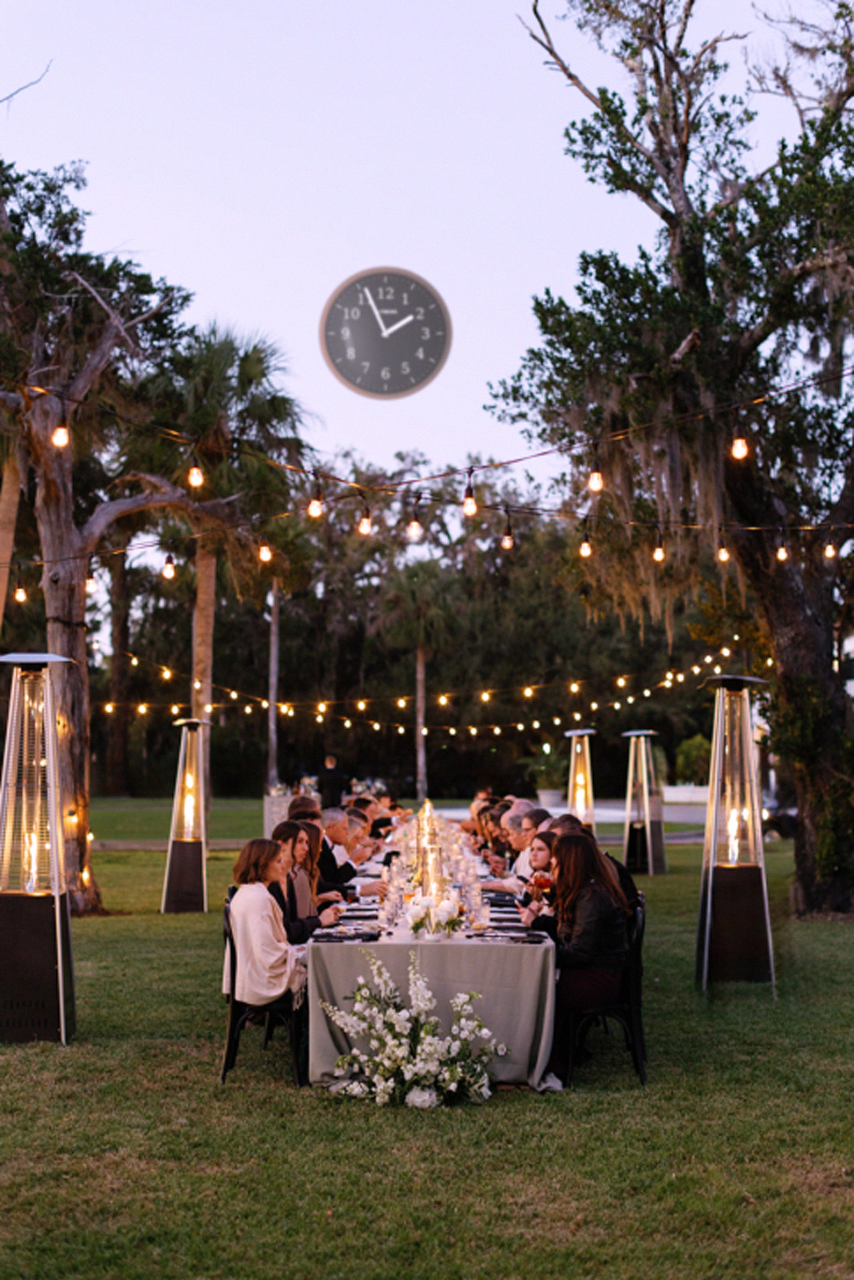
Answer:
1:56
